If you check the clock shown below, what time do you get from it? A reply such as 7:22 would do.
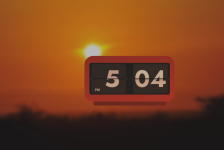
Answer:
5:04
